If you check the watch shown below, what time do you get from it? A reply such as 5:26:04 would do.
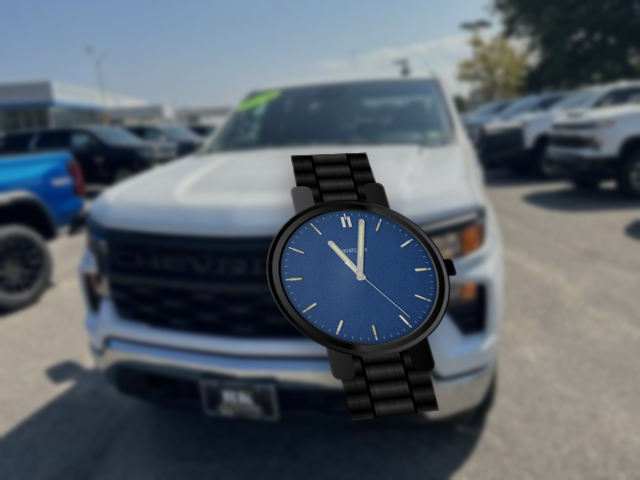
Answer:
11:02:24
